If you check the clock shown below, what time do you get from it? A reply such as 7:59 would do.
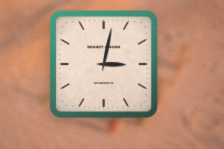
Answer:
3:02
